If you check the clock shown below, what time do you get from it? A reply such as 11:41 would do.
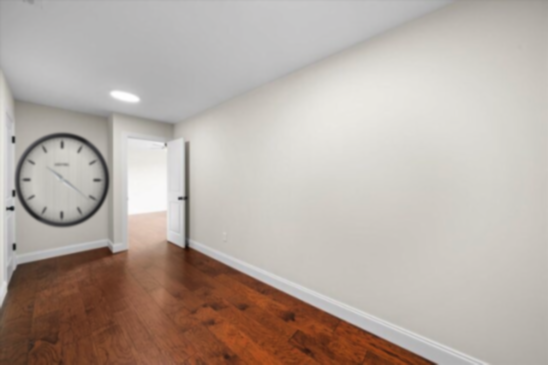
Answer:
10:21
